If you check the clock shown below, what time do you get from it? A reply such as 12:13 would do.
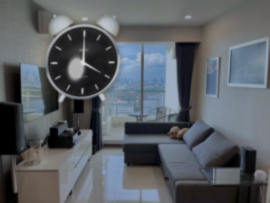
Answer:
4:00
